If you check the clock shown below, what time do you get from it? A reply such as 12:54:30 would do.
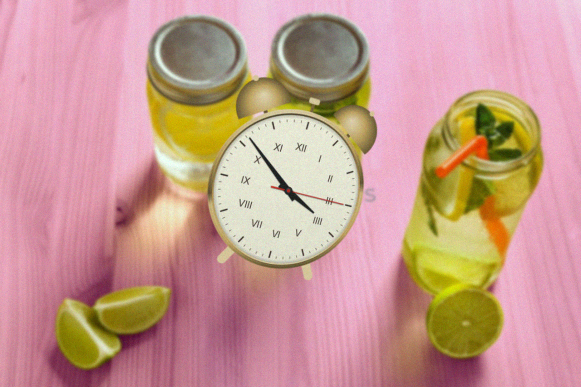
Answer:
3:51:15
